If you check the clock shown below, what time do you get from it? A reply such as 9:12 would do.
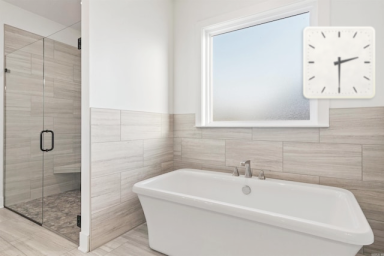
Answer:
2:30
